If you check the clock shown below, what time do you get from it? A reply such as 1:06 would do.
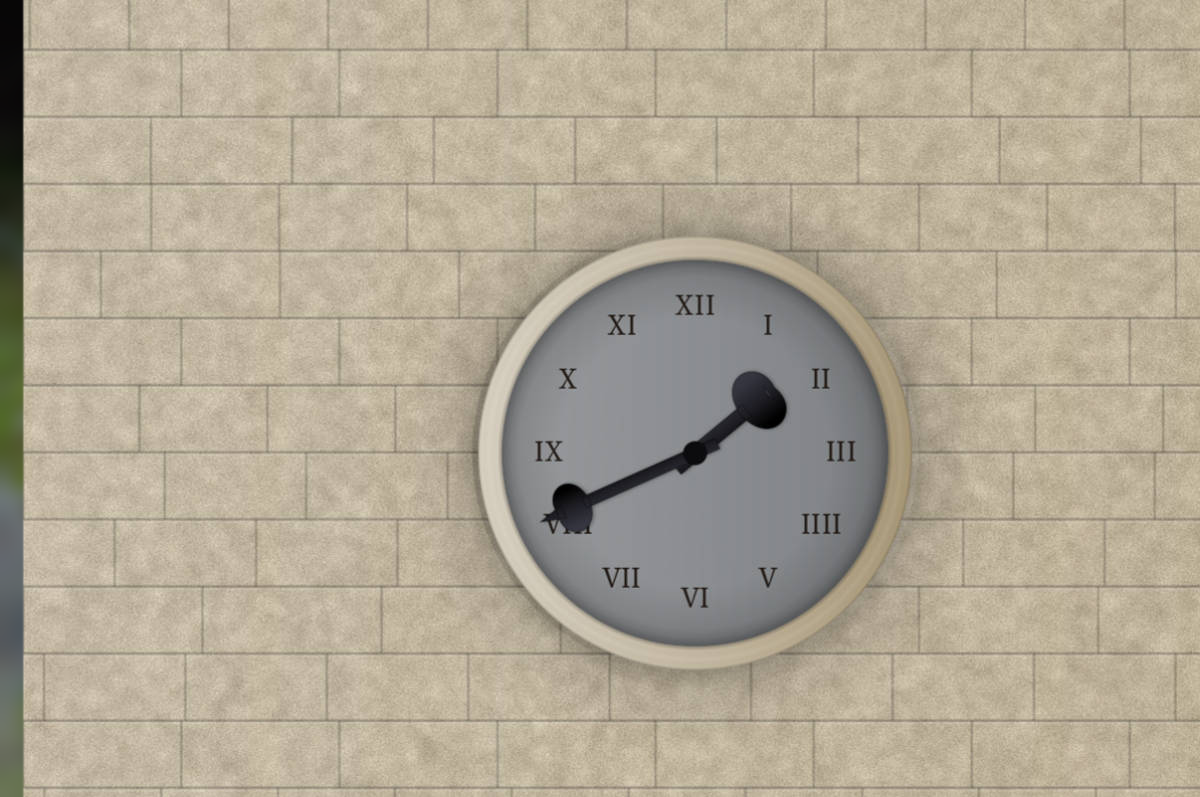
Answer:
1:41
